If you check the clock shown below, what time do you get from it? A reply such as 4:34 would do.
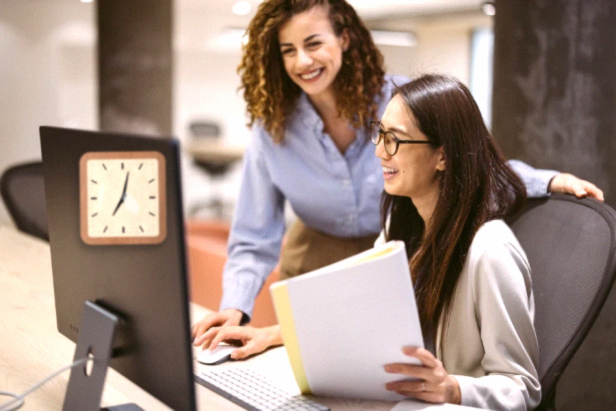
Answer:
7:02
